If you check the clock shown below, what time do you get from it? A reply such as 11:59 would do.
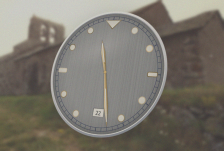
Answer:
11:28
